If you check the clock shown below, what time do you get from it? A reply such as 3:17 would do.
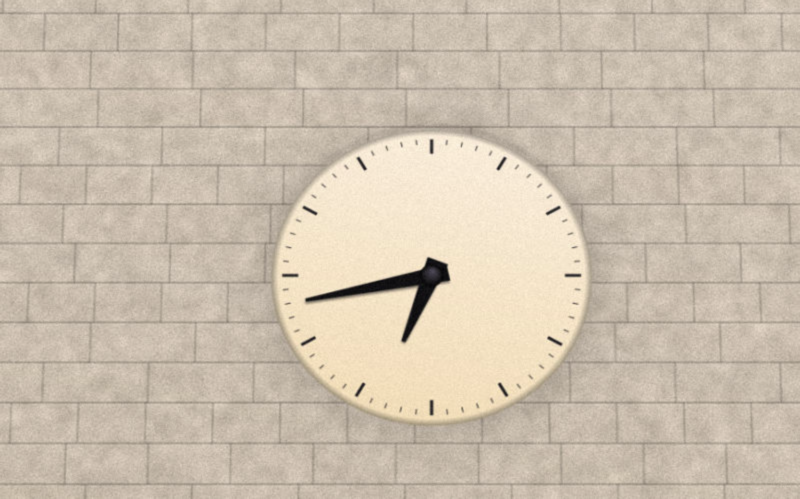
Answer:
6:43
